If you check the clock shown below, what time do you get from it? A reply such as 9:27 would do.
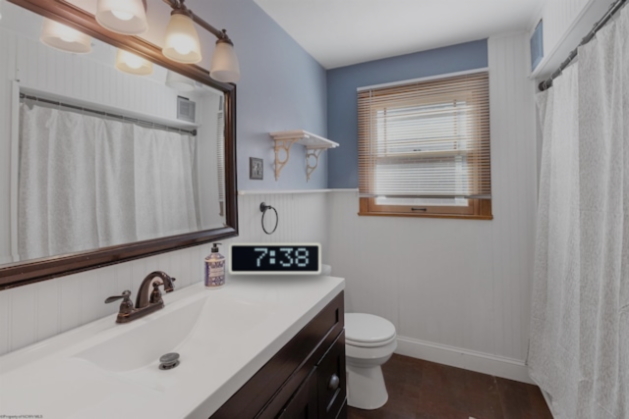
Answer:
7:38
